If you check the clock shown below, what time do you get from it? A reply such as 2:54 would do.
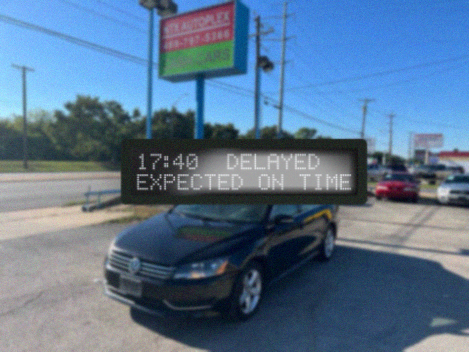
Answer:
17:40
